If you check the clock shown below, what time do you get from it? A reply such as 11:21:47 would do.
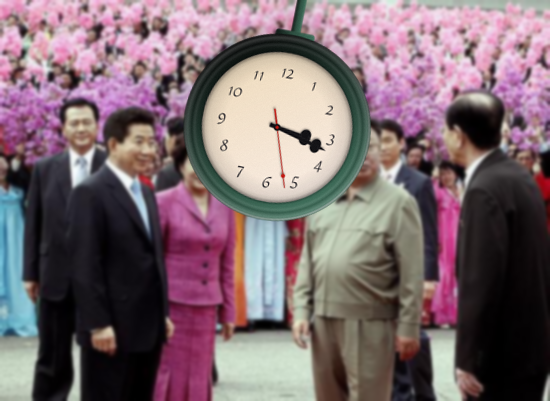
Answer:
3:17:27
